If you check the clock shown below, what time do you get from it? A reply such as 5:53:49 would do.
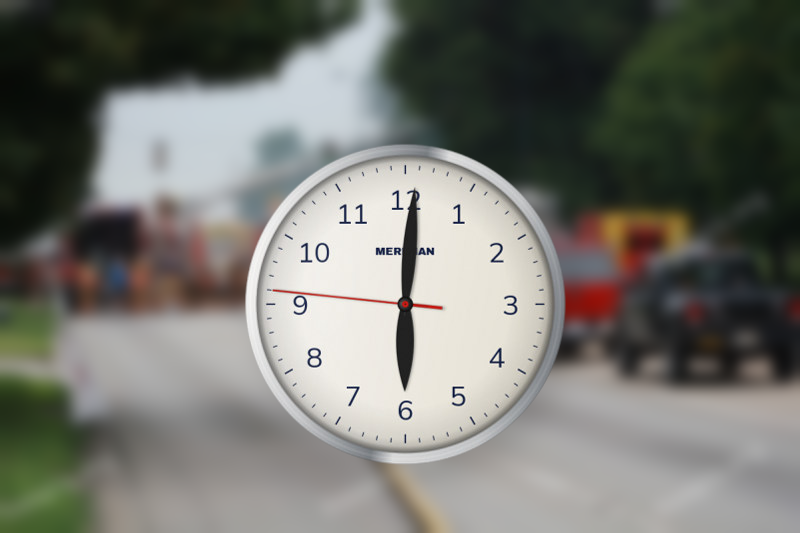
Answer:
6:00:46
